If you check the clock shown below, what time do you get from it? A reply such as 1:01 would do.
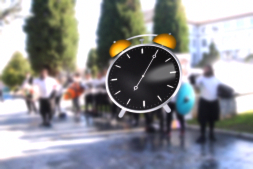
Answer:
7:05
